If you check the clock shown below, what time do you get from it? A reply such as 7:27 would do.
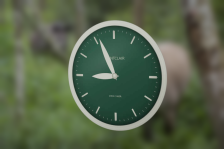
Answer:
8:56
